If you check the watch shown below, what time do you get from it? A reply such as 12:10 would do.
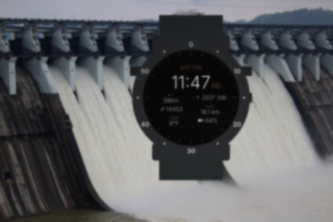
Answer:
11:47
